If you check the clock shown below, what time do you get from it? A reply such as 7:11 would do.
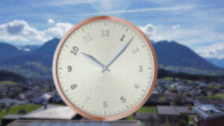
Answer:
10:07
